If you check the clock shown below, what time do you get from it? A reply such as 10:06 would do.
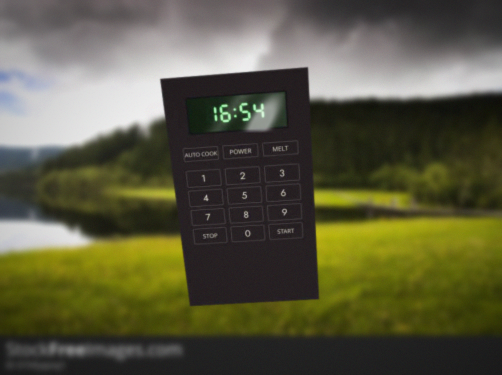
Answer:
16:54
